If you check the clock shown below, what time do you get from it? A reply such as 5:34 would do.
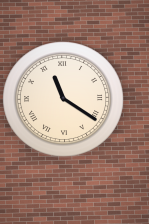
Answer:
11:21
